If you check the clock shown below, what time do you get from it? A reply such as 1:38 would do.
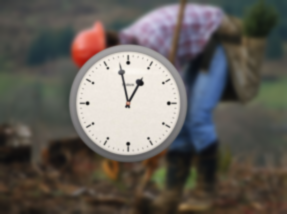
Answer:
12:58
